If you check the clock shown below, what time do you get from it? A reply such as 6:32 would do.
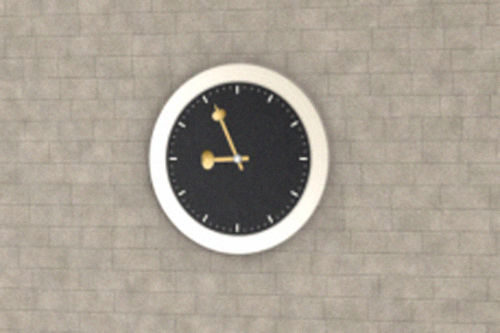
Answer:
8:56
